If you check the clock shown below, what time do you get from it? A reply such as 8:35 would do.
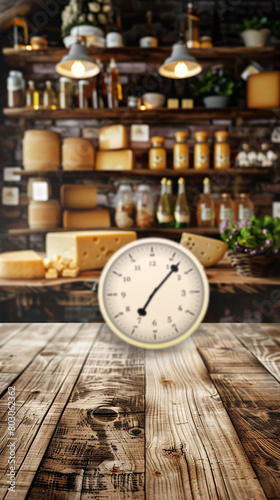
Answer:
7:07
